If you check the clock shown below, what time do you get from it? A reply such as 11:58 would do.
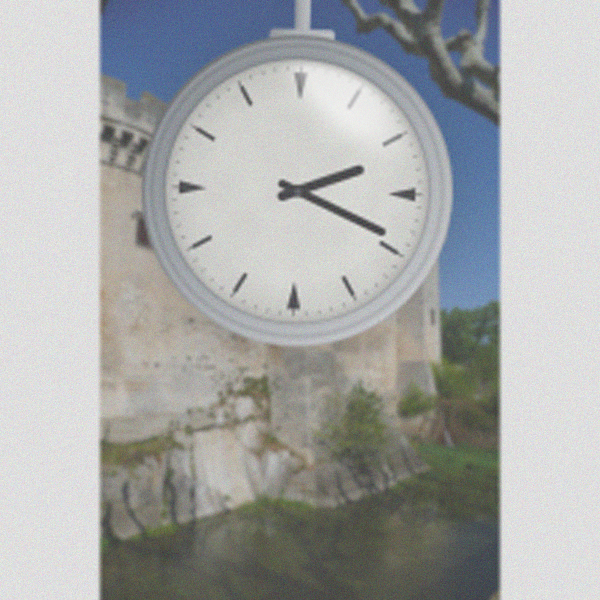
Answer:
2:19
